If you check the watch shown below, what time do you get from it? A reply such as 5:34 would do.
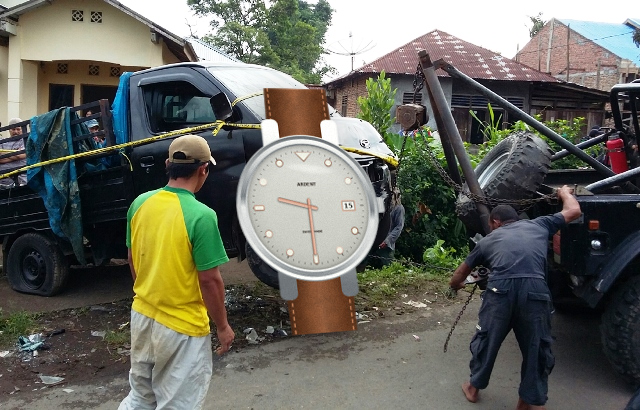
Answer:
9:30
